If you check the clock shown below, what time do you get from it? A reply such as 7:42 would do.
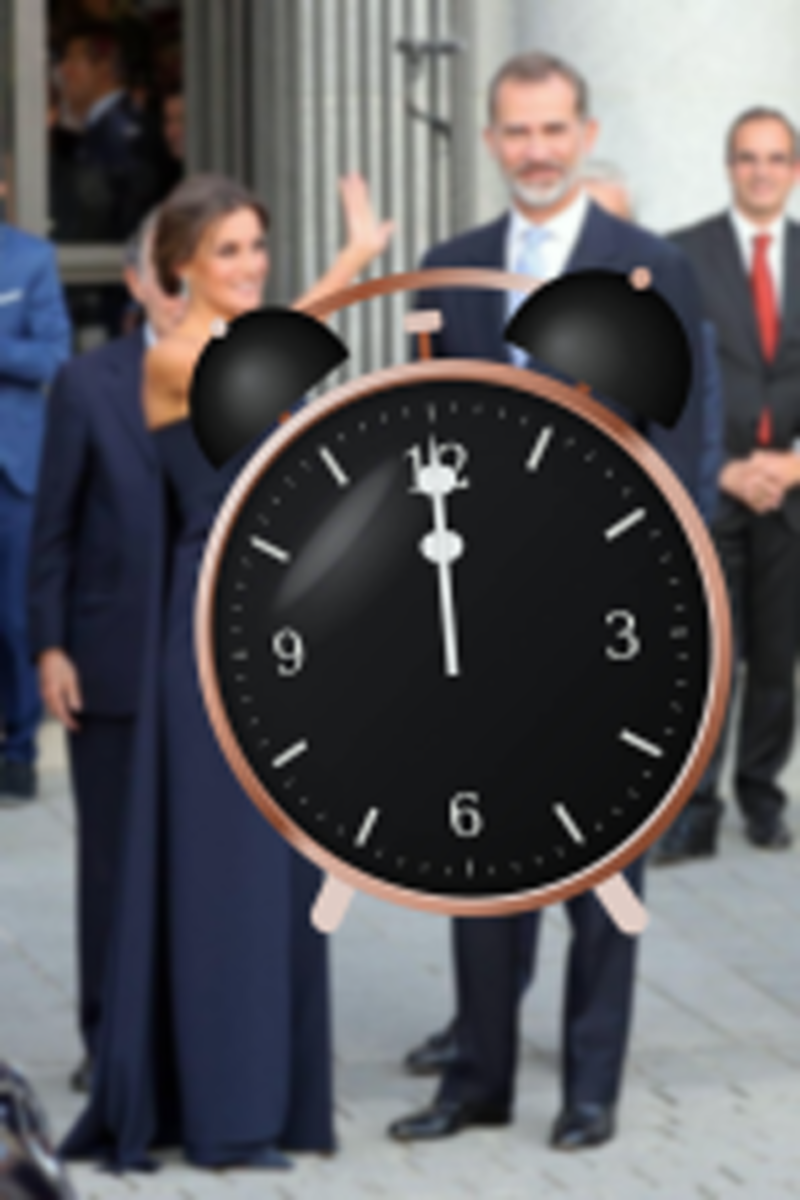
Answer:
12:00
